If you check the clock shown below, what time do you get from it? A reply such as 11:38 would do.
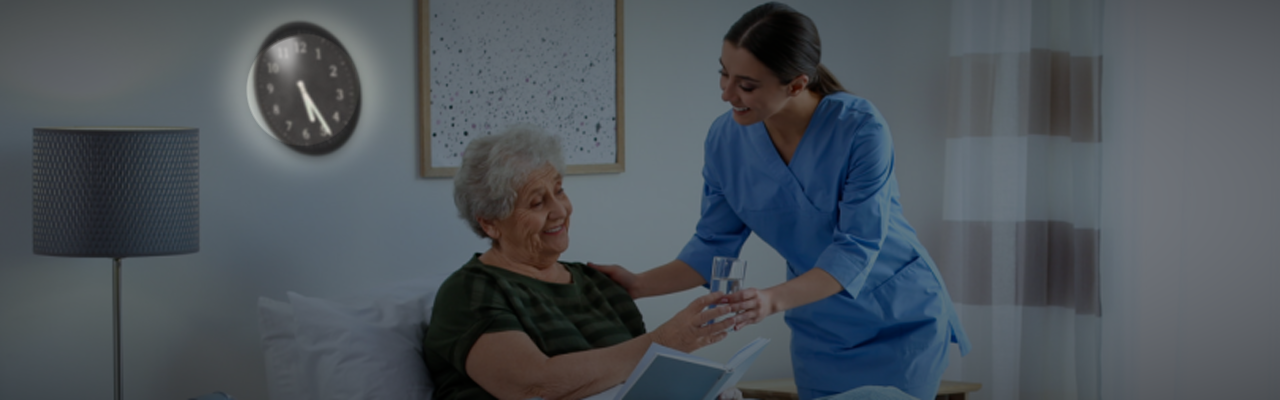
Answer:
5:24
